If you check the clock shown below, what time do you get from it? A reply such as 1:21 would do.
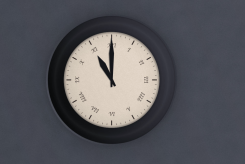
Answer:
11:00
